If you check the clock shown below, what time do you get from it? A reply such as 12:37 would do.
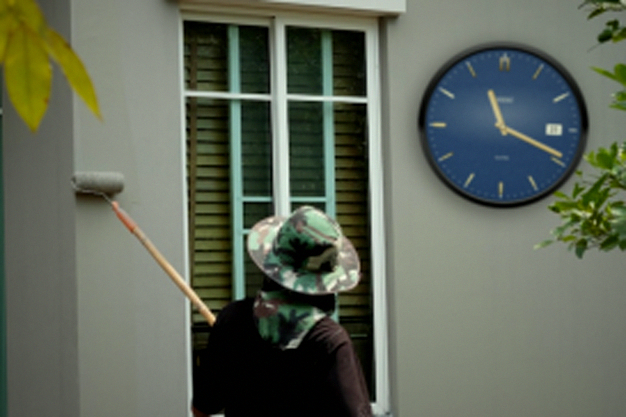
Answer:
11:19
